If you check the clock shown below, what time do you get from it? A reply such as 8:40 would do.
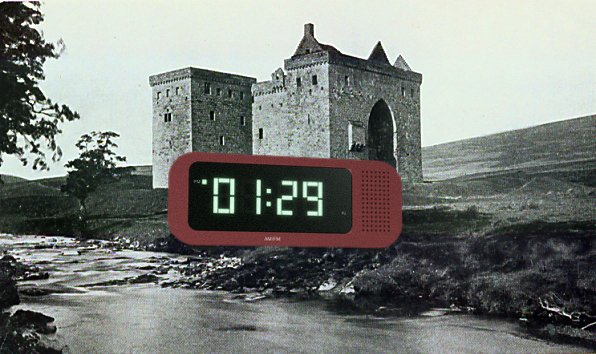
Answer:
1:29
